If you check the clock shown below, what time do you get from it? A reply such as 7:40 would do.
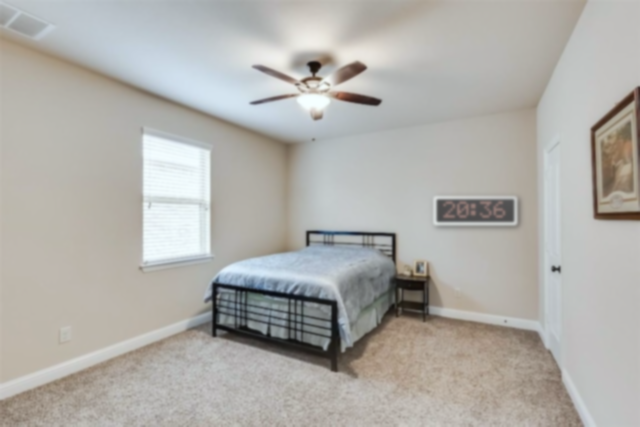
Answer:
20:36
